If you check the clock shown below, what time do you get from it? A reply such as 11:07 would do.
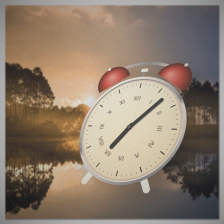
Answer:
7:07
